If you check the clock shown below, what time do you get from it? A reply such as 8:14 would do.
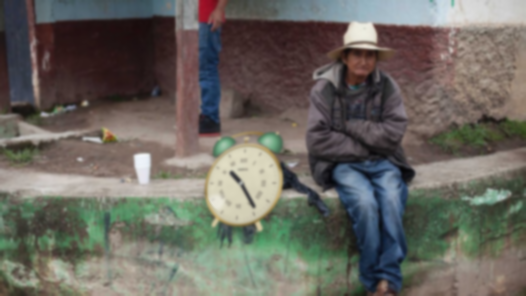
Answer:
10:24
